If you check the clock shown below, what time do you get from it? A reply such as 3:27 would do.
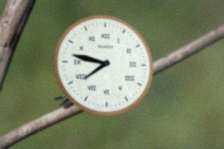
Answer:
7:47
